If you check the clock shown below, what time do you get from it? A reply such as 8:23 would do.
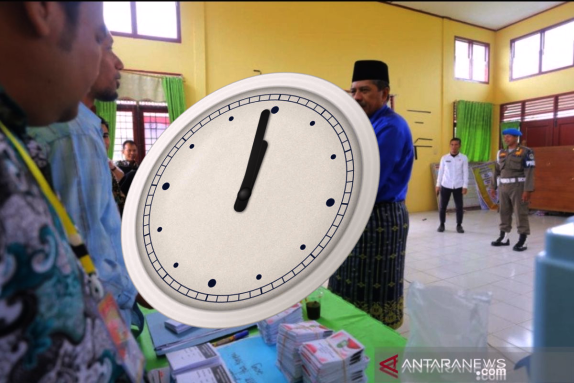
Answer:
11:59
